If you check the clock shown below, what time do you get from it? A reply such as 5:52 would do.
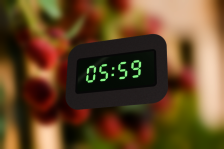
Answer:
5:59
